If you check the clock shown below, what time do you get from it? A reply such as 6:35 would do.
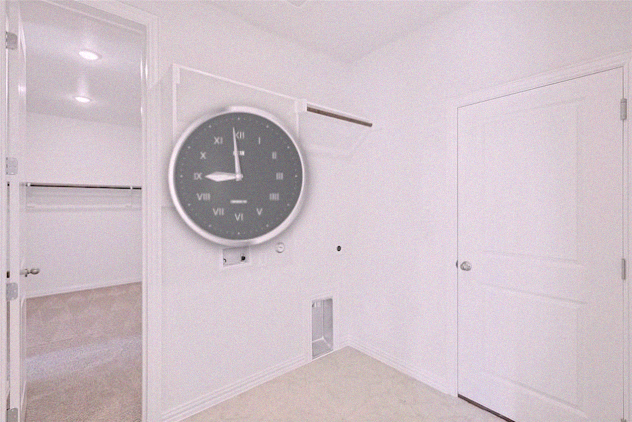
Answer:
8:59
